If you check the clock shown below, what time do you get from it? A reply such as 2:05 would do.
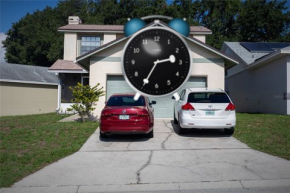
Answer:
2:35
